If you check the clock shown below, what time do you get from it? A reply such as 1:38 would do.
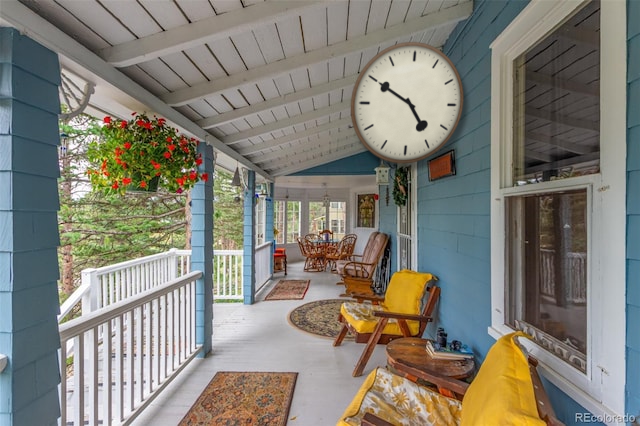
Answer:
4:50
